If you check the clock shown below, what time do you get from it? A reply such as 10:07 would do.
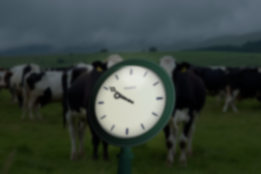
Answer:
9:51
